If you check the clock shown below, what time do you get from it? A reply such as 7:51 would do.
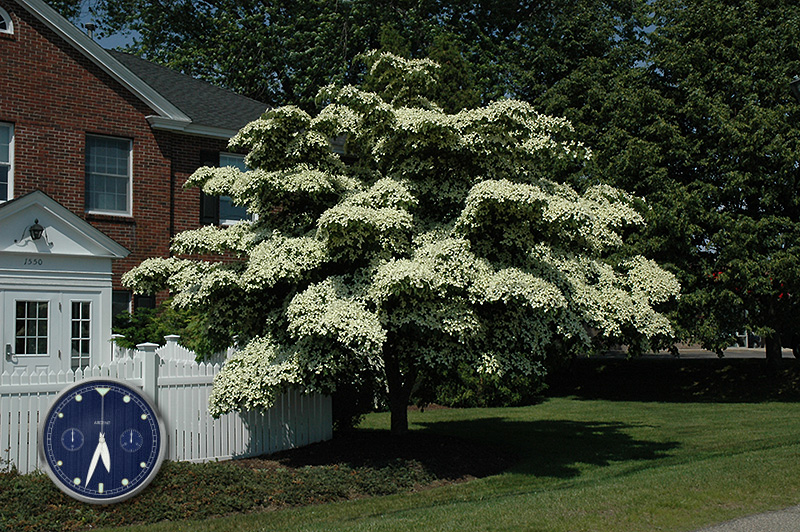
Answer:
5:33
